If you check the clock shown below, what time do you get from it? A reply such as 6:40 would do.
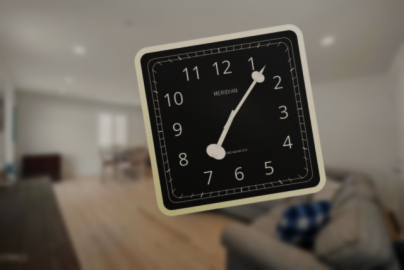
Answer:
7:07
